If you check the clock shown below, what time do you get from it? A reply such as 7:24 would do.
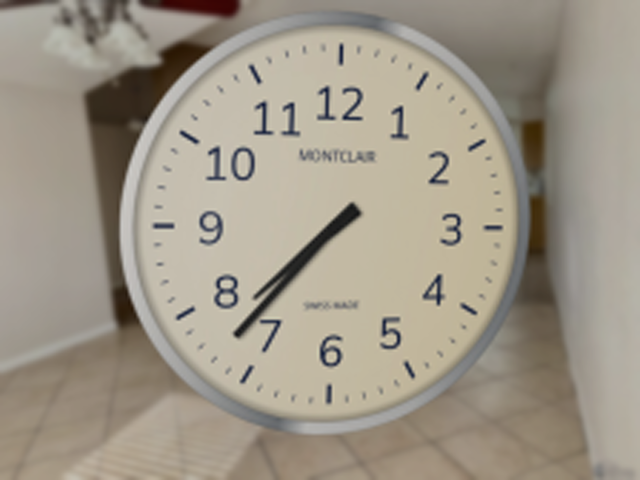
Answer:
7:37
